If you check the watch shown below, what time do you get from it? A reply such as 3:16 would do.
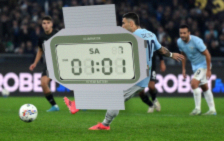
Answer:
1:01
